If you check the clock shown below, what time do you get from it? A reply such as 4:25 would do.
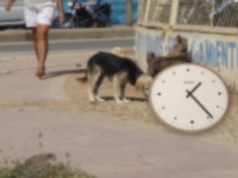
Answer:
1:24
